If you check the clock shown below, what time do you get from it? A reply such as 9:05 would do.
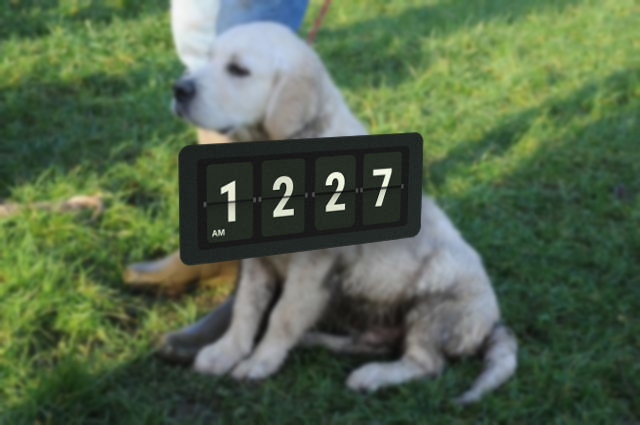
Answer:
12:27
